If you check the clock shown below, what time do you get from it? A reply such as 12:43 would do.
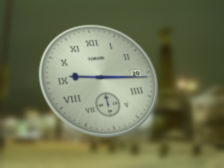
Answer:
9:16
